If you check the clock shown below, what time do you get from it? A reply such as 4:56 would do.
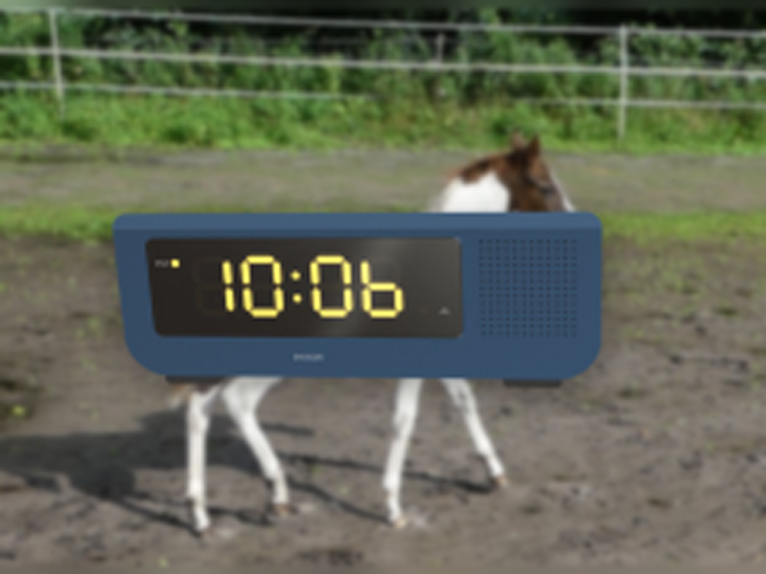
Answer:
10:06
